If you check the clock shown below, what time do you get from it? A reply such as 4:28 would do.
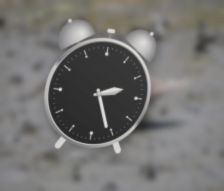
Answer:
2:26
